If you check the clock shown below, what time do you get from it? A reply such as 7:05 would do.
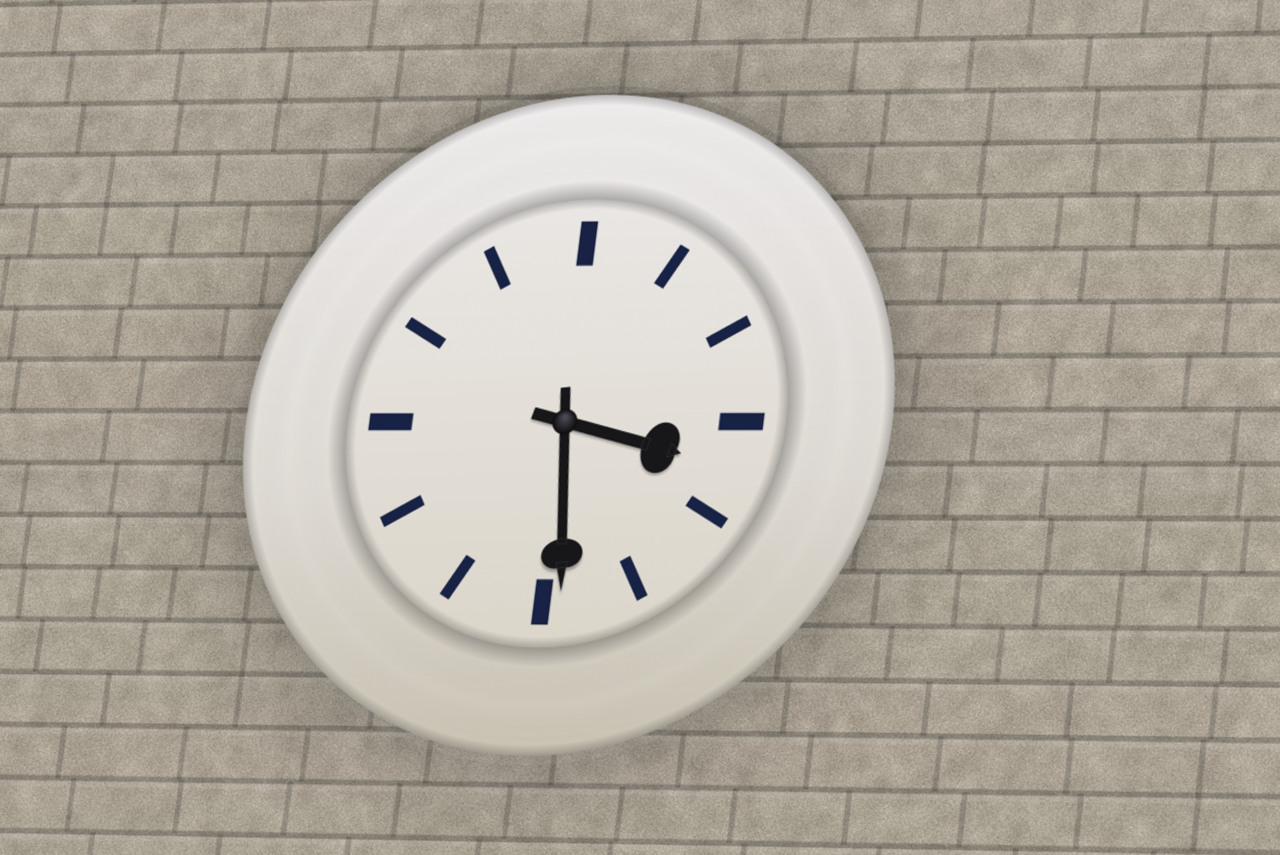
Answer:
3:29
